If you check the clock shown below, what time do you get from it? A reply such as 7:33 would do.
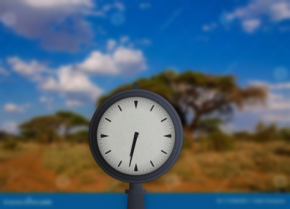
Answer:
6:32
